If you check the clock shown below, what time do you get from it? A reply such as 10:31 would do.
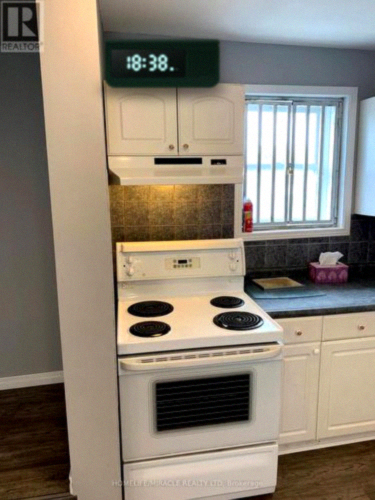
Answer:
18:38
